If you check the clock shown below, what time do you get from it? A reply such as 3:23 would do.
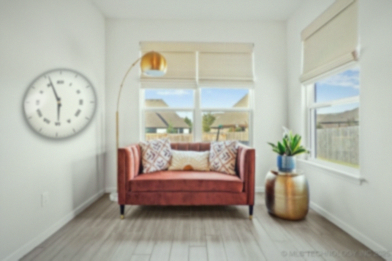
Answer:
5:56
